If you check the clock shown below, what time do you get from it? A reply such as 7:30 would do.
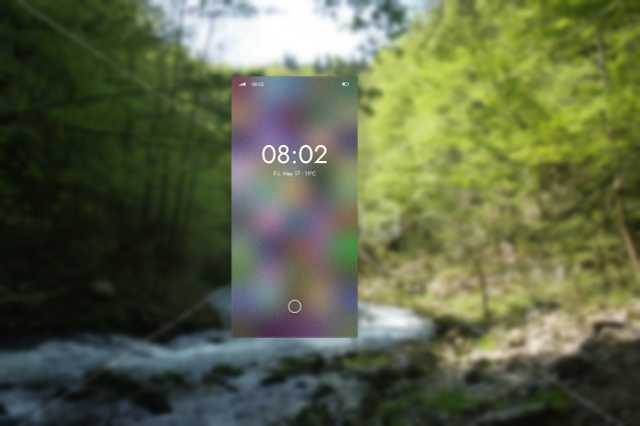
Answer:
8:02
